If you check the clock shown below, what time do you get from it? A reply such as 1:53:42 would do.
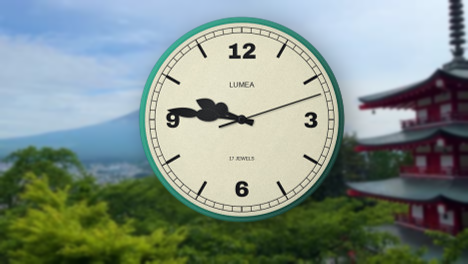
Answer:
9:46:12
